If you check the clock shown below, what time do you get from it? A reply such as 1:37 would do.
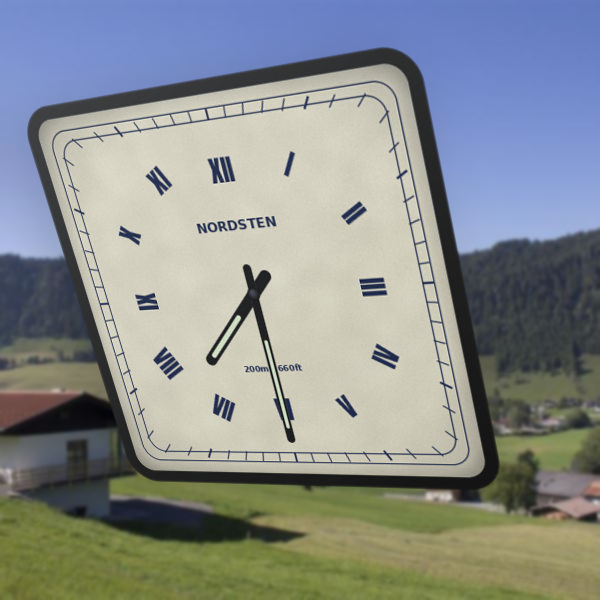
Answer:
7:30
